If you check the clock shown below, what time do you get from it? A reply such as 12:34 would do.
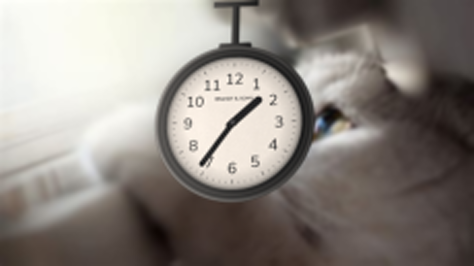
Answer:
1:36
